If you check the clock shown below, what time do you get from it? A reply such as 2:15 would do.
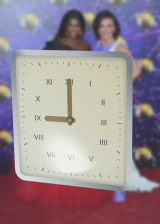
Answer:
9:00
